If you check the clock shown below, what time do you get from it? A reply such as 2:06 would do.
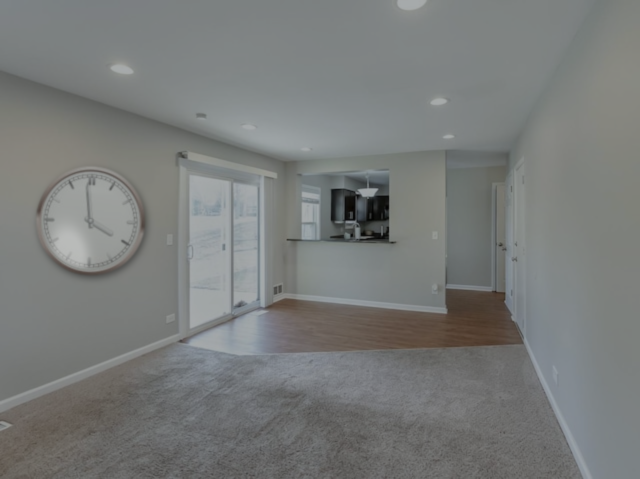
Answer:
3:59
